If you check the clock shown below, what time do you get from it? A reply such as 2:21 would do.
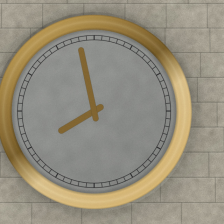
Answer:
7:58
